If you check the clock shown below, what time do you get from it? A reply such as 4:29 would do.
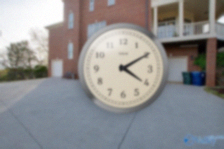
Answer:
4:10
